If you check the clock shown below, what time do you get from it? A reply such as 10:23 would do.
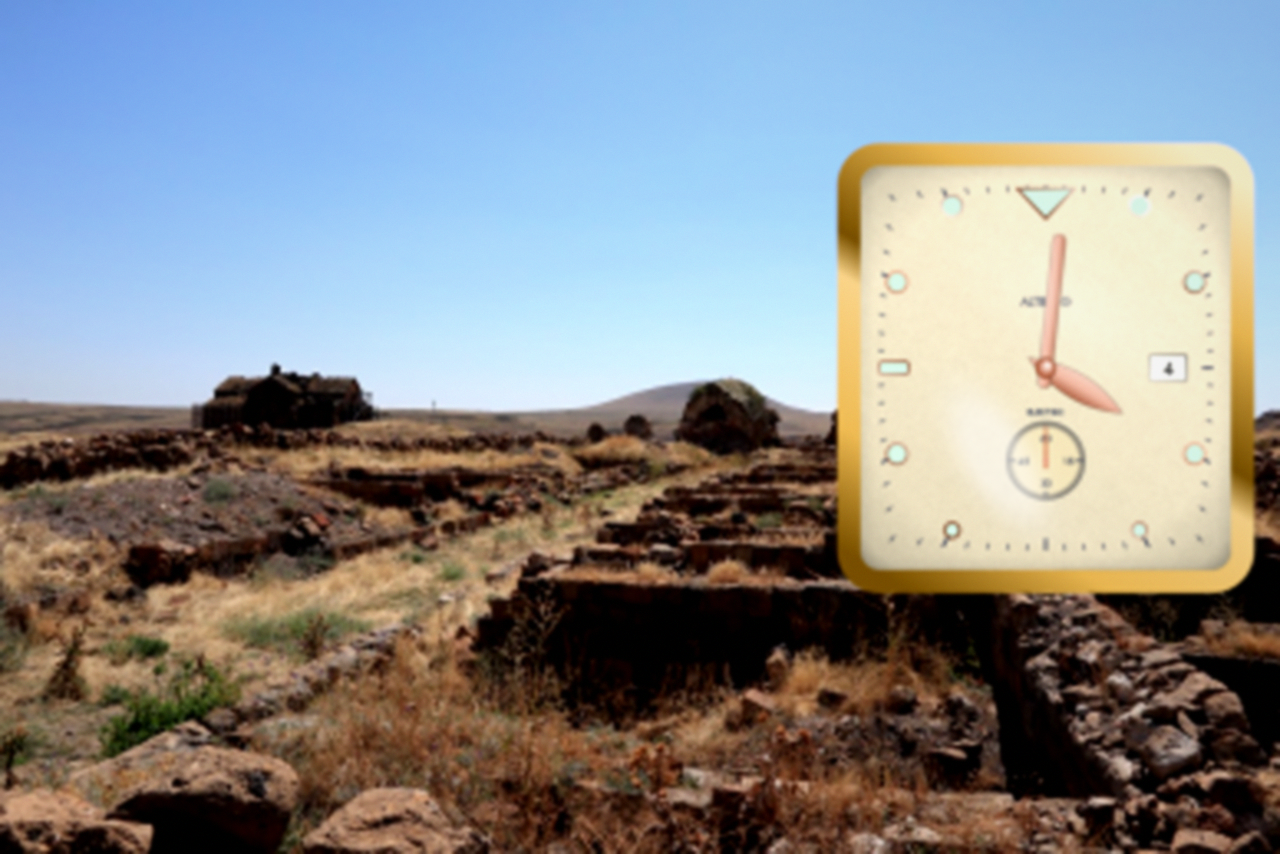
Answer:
4:01
